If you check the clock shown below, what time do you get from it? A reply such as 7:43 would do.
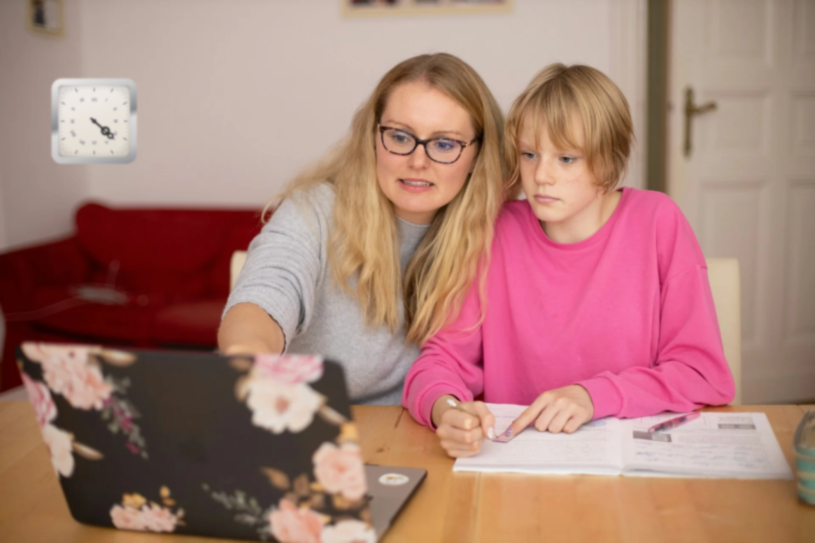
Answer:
4:22
